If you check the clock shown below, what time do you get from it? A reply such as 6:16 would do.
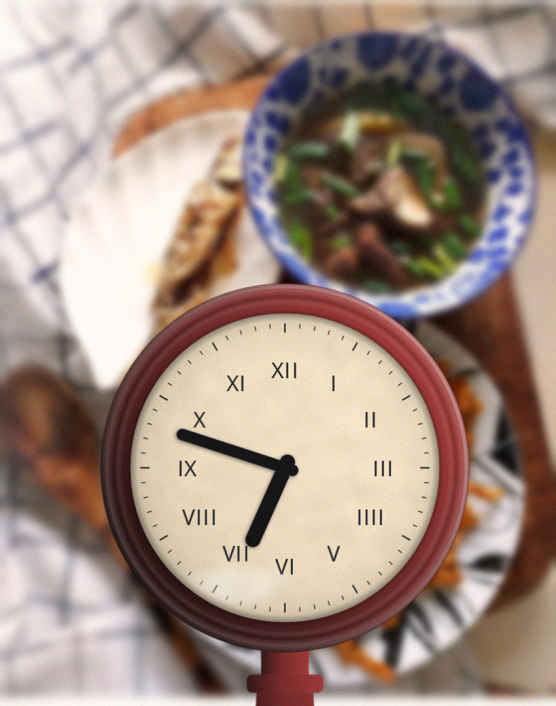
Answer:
6:48
